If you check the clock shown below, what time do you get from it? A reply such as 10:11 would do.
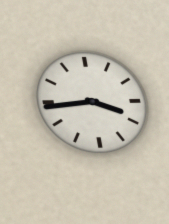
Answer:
3:44
